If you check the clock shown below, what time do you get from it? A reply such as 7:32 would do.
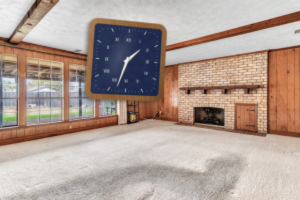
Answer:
1:33
